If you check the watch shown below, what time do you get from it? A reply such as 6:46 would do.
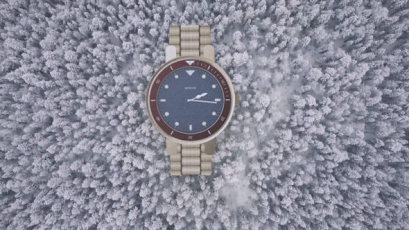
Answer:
2:16
